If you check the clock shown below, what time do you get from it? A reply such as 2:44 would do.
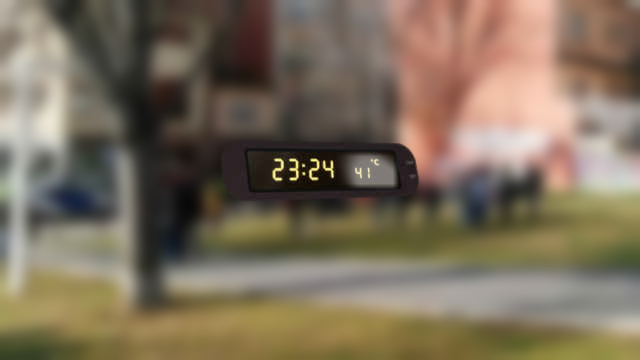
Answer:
23:24
